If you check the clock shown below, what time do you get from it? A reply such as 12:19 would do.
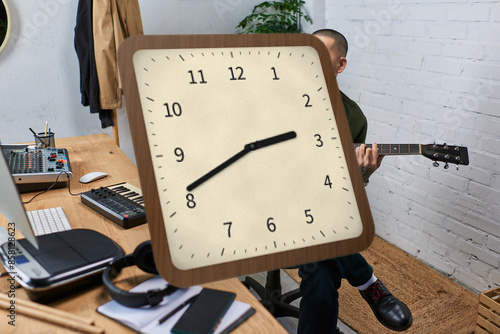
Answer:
2:41
